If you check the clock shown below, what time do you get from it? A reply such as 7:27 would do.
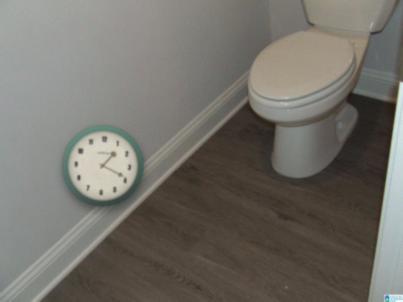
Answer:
1:19
